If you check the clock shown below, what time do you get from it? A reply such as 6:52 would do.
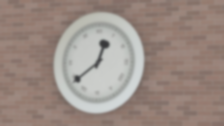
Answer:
12:39
